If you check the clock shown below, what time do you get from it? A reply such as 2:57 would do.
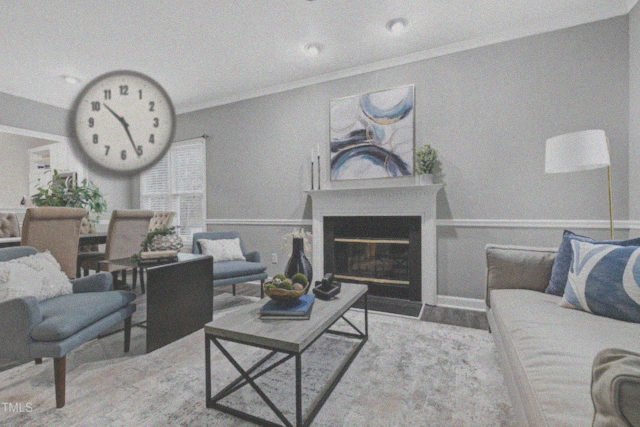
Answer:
10:26
